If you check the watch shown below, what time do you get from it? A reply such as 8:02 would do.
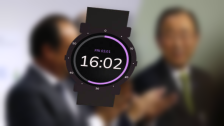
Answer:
16:02
